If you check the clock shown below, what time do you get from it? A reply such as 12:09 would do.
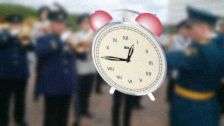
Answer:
12:45
